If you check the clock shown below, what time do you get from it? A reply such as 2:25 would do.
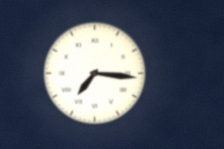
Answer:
7:16
